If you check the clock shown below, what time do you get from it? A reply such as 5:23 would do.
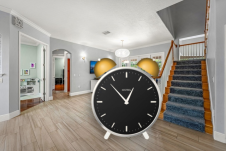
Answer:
12:53
